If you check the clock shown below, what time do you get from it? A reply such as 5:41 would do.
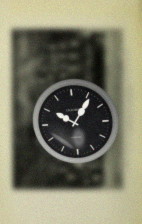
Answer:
10:06
